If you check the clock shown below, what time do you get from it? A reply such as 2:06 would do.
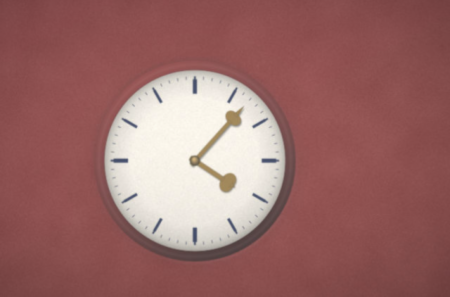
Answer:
4:07
